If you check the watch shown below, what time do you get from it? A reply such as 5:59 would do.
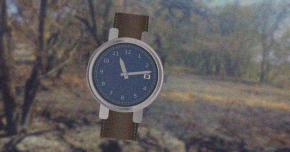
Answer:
11:13
